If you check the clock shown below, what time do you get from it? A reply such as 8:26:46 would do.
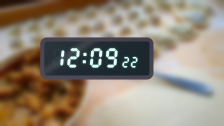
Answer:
12:09:22
